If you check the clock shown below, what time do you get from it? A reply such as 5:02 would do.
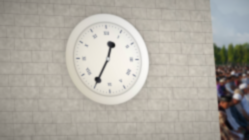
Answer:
12:35
